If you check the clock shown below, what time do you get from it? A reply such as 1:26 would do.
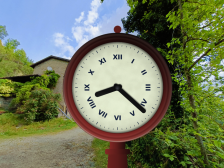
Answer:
8:22
